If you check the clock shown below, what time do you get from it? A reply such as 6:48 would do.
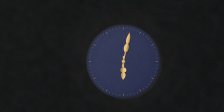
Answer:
6:02
